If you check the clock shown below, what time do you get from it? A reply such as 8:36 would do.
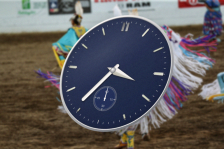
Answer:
3:36
